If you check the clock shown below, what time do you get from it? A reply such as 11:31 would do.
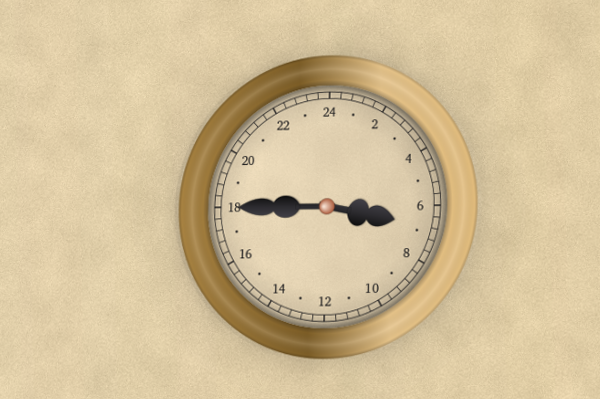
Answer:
6:45
